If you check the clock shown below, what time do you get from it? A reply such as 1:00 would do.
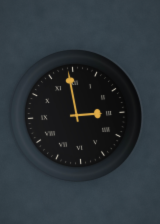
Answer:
2:59
